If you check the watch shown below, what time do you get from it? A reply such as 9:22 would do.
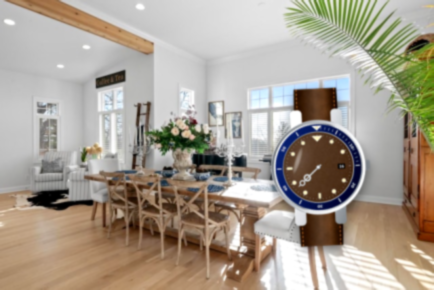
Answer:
7:38
